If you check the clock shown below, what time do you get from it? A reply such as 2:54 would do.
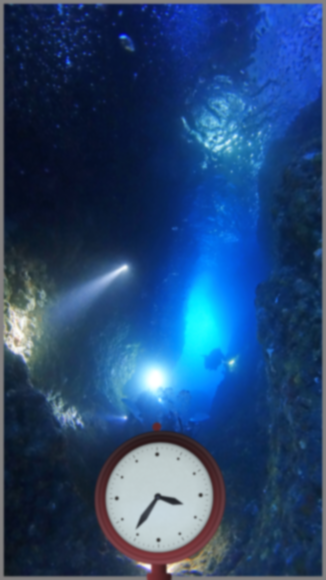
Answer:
3:36
